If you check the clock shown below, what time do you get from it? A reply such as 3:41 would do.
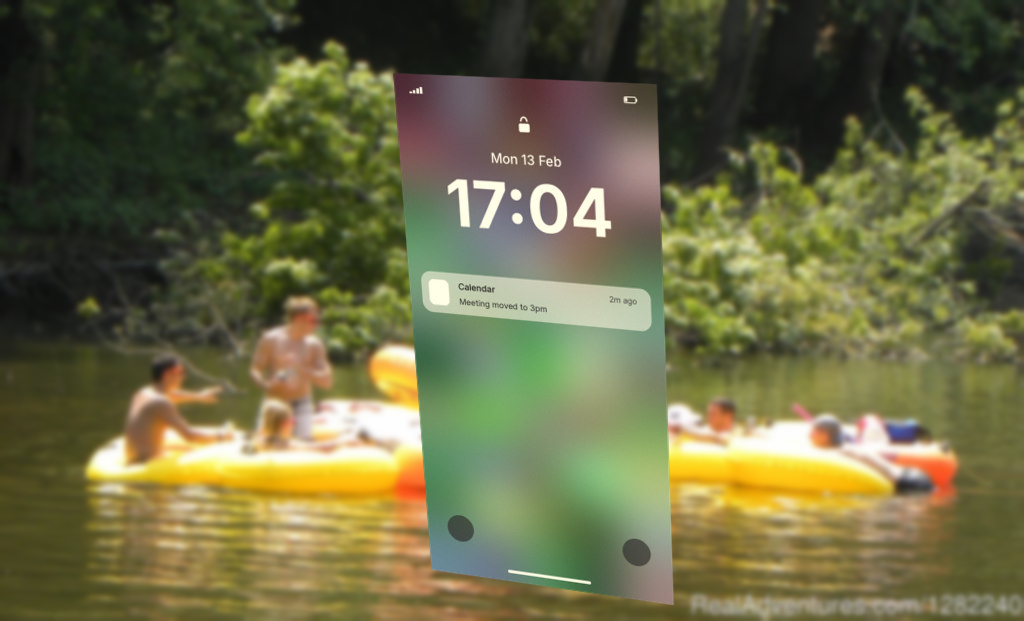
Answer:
17:04
